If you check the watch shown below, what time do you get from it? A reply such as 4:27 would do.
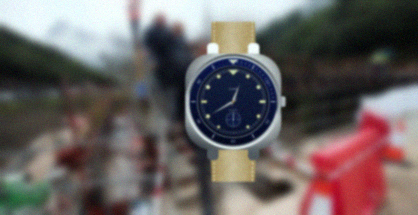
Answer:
12:40
